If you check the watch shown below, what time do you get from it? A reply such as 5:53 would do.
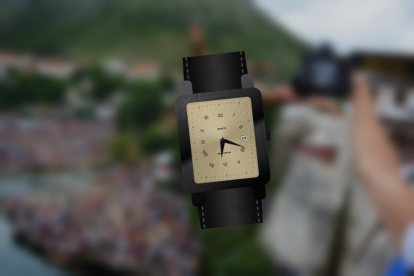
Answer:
6:19
